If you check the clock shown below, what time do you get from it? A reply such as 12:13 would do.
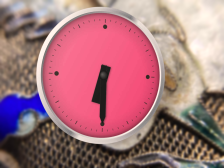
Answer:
6:30
